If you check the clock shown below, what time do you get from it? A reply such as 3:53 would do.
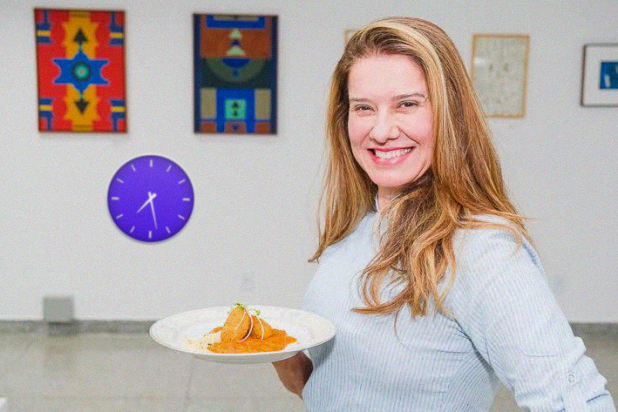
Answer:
7:28
